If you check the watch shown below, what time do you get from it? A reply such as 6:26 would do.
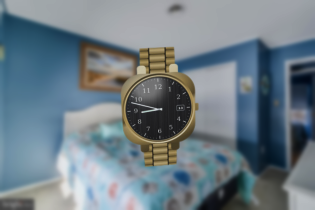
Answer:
8:48
